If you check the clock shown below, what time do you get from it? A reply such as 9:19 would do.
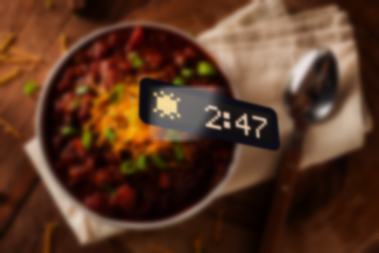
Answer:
2:47
